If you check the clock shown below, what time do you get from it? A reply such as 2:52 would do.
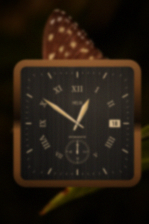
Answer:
12:51
